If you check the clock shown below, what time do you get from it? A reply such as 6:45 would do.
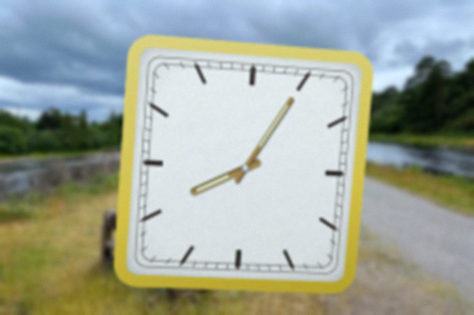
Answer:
8:05
